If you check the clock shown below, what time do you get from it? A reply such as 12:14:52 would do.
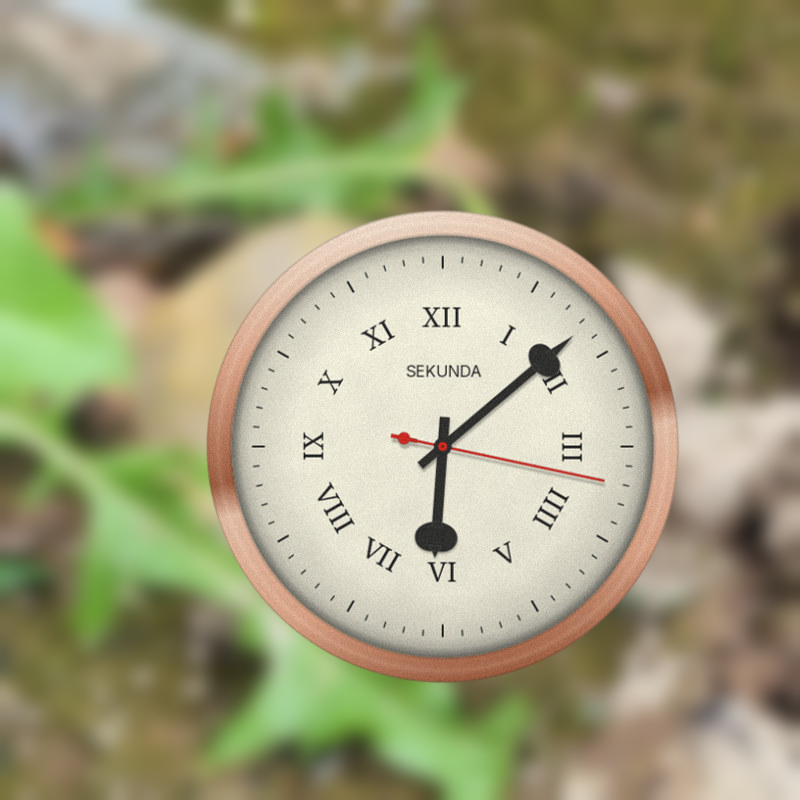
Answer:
6:08:17
